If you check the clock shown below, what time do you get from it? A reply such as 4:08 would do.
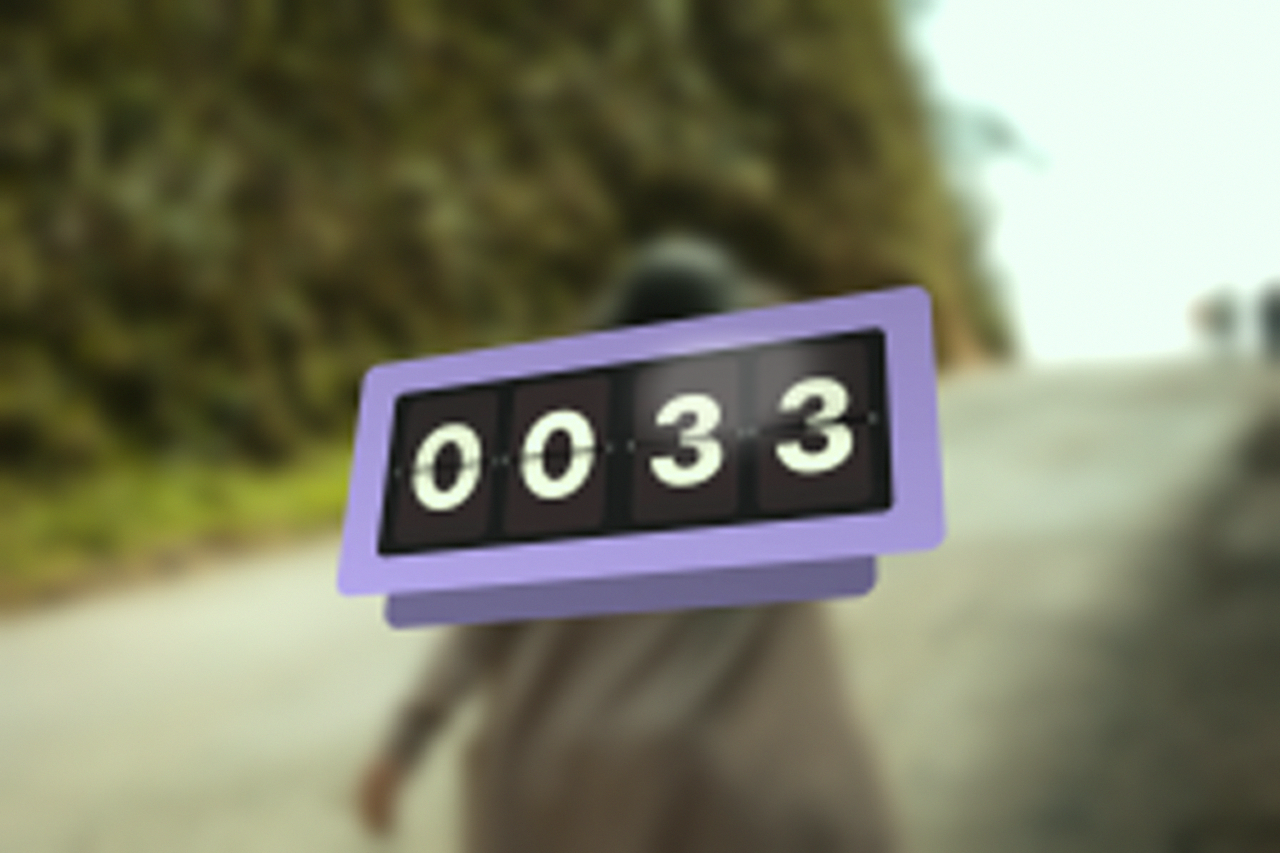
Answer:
0:33
